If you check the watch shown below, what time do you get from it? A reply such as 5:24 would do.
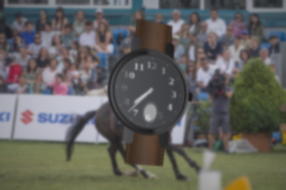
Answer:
7:37
